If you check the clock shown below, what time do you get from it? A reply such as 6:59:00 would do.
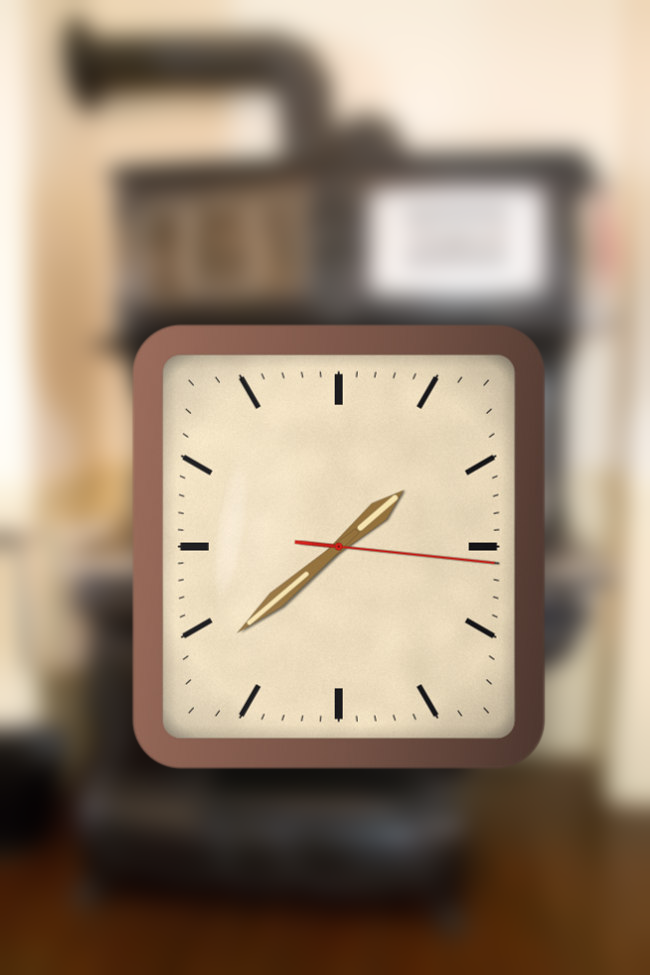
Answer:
1:38:16
